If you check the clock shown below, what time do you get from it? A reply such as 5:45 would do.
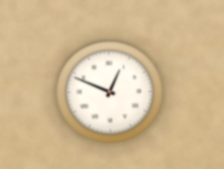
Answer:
12:49
